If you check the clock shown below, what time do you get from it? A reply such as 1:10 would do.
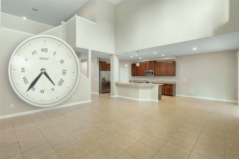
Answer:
4:36
